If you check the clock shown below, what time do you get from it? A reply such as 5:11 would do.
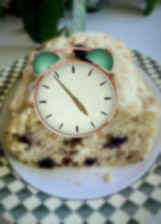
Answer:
4:54
